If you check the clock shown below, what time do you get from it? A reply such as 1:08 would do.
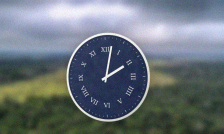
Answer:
2:02
